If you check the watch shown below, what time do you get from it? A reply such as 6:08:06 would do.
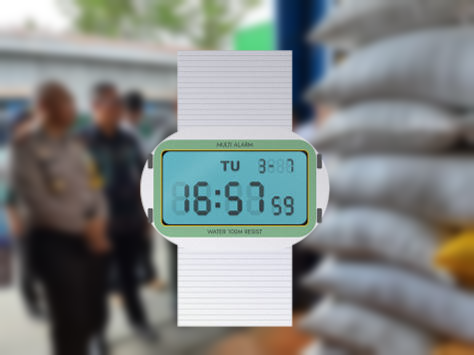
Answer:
16:57:59
